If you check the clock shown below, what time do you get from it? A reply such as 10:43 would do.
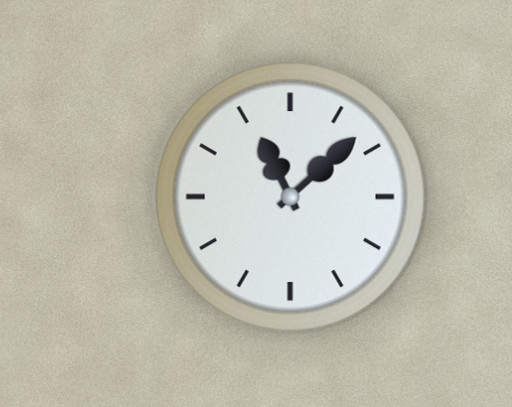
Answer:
11:08
